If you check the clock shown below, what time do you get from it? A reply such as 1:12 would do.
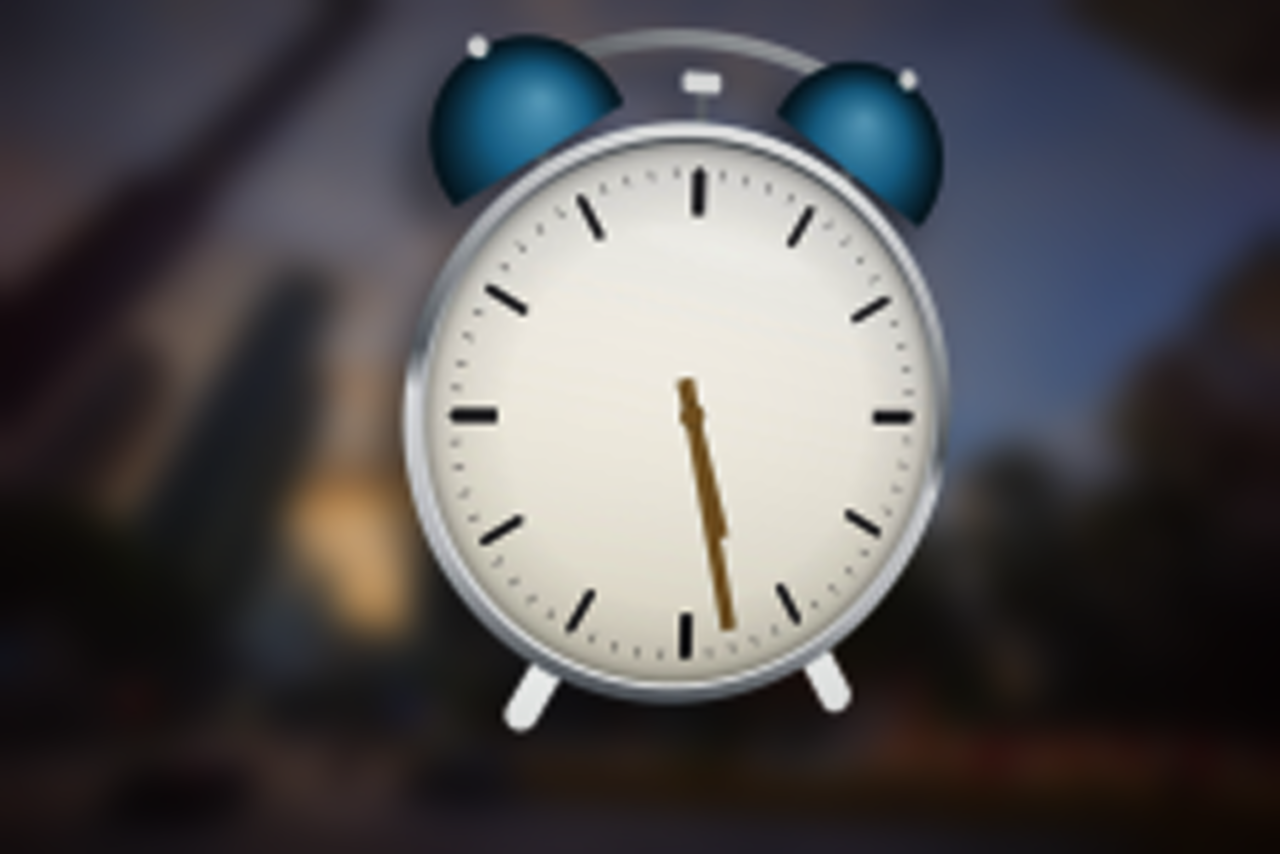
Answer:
5:28
